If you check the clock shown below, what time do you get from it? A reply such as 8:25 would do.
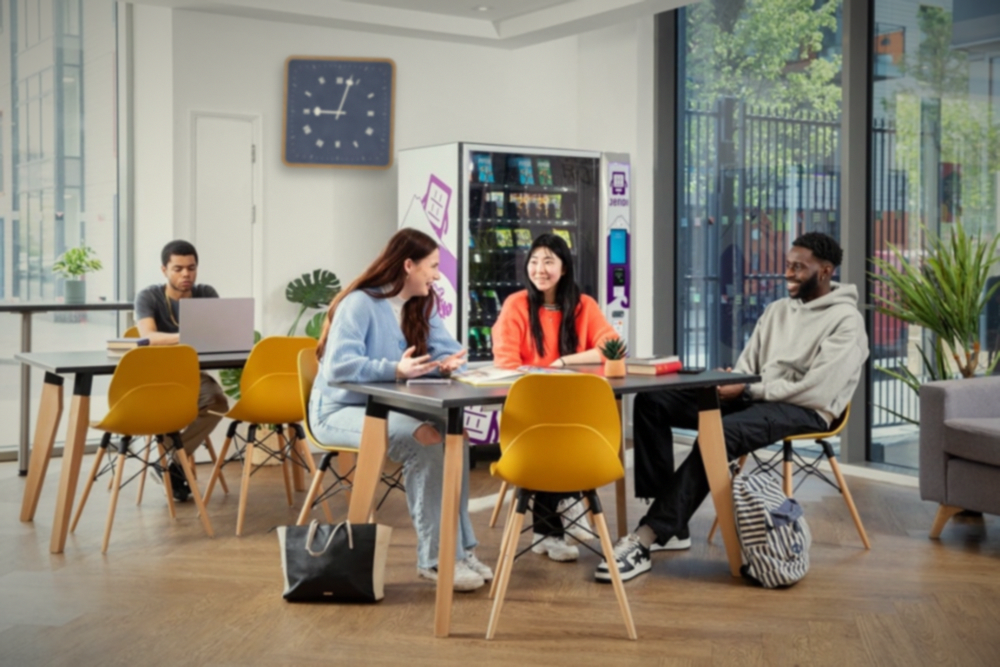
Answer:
9:03
